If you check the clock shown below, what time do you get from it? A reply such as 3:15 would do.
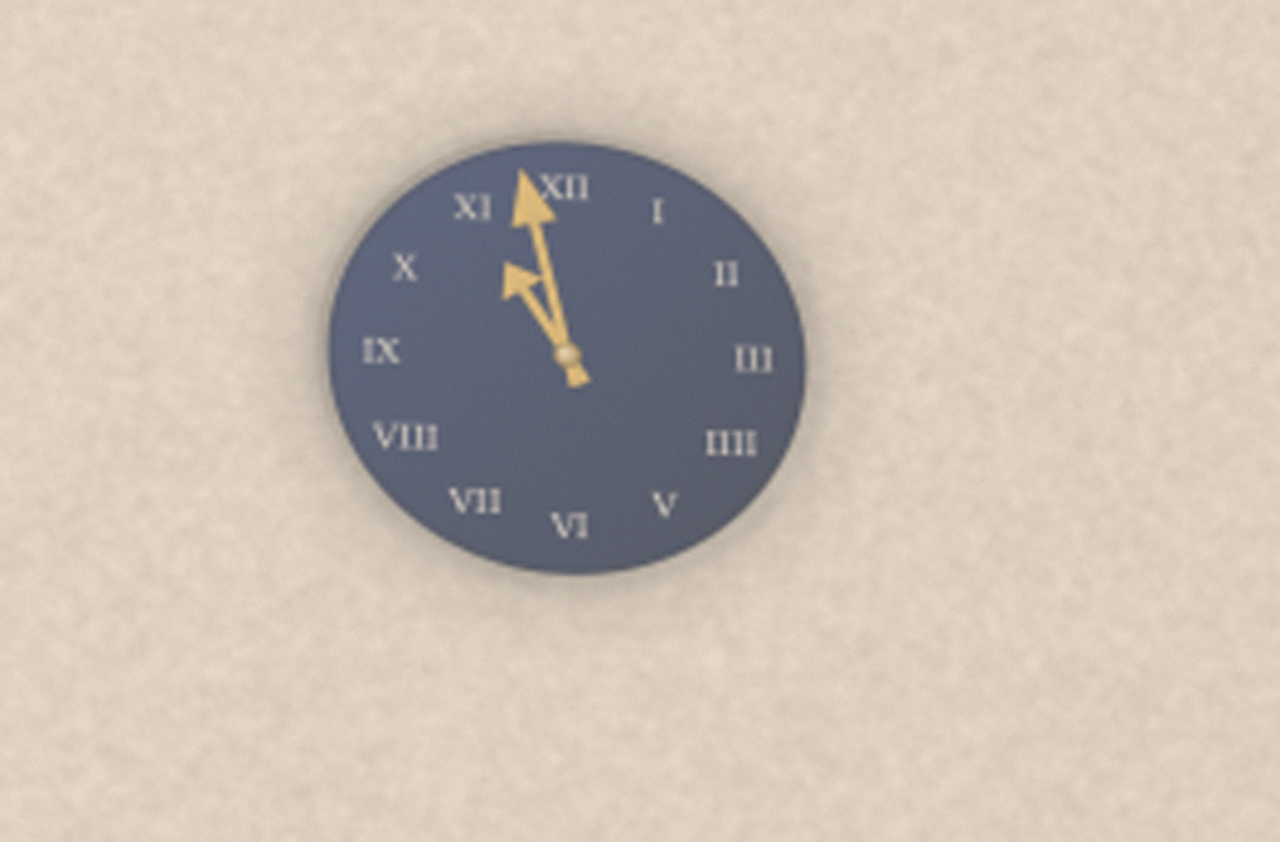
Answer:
10:58
